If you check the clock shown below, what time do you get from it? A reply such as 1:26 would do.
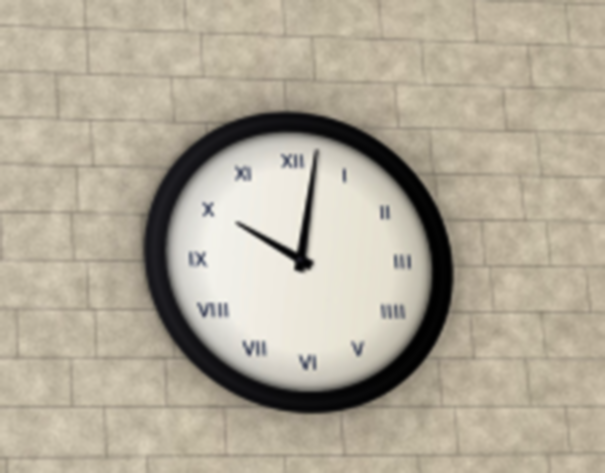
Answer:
10:02
